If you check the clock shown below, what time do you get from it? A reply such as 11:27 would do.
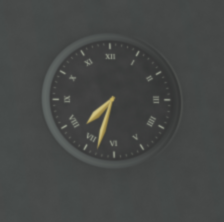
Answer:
7:33
